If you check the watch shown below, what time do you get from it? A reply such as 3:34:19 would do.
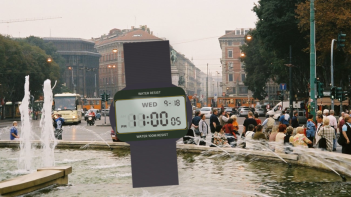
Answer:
11:00:05
